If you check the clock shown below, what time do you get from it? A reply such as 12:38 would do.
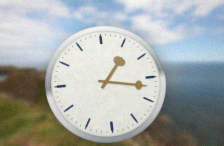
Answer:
1:17
